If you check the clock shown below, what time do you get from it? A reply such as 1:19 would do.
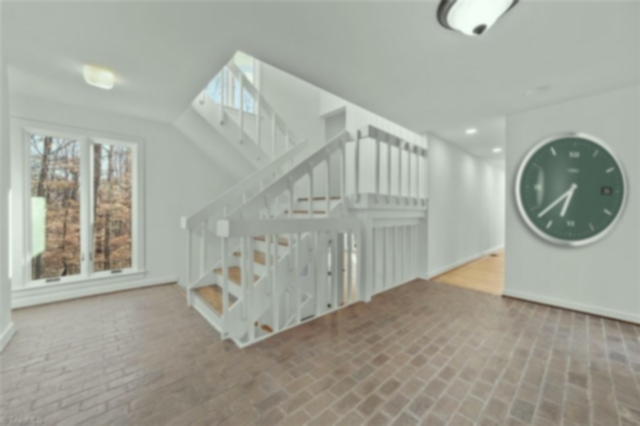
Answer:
6:38
